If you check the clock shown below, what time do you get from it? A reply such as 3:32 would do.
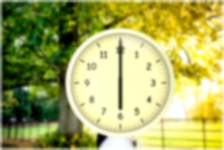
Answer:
6:00
